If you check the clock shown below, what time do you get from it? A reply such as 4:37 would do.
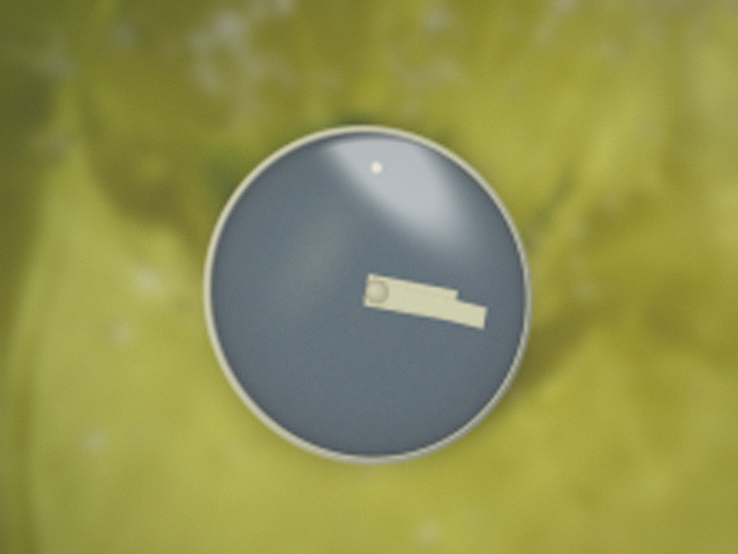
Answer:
3:17
